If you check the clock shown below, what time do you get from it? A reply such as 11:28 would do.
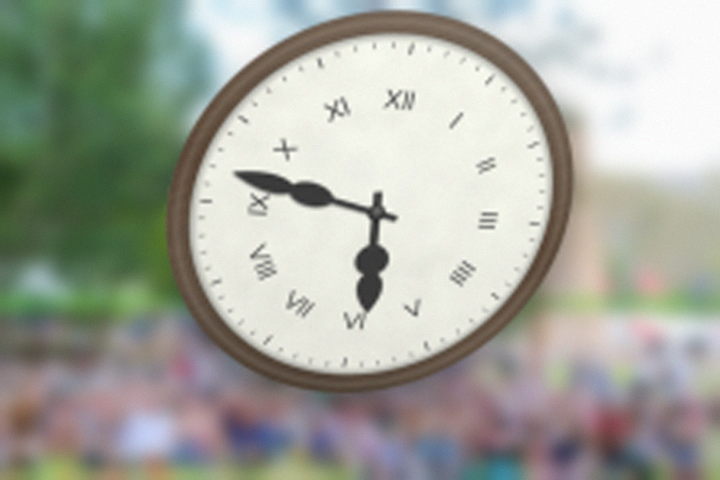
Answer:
5:47
